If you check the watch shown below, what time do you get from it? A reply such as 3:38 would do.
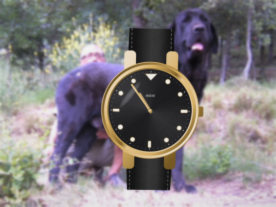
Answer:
10:54
